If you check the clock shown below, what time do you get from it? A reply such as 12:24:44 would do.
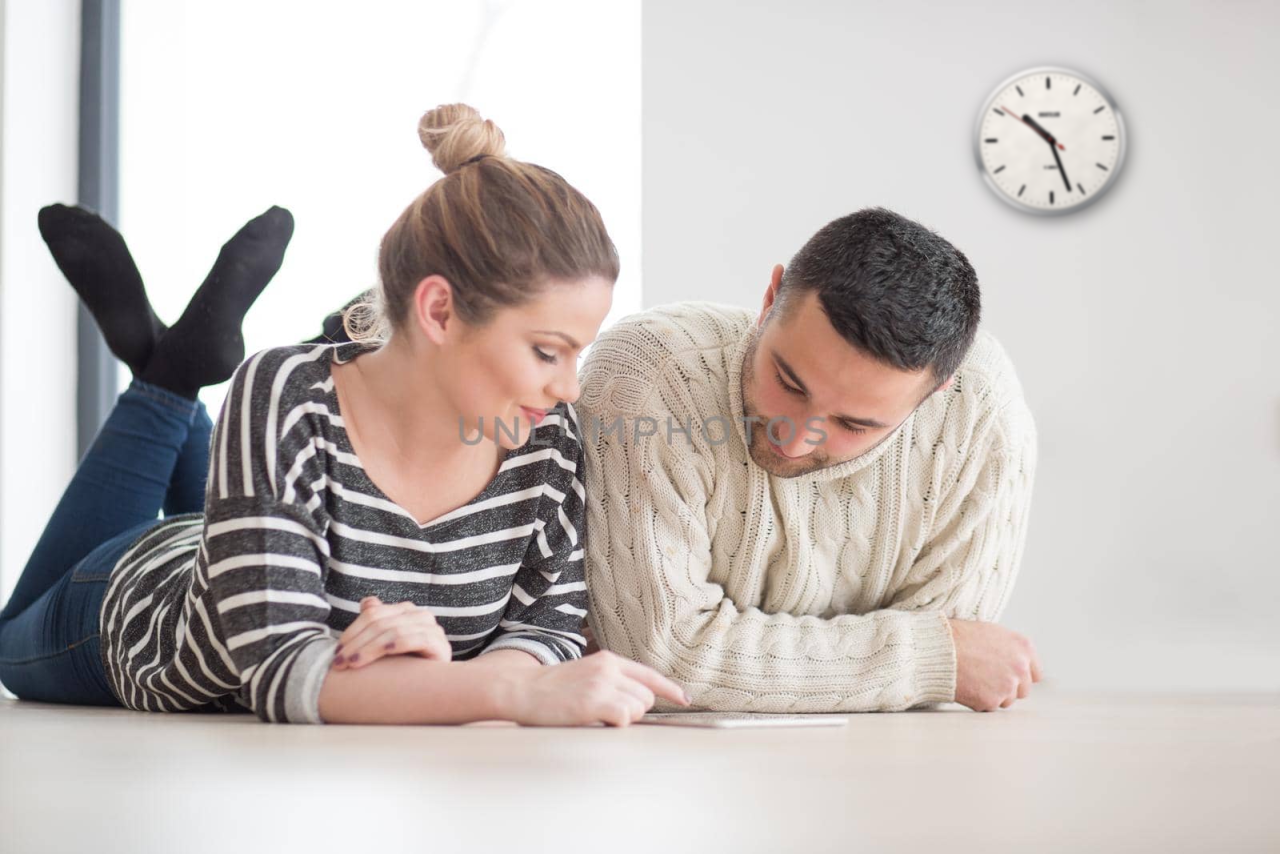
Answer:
10:26:51
